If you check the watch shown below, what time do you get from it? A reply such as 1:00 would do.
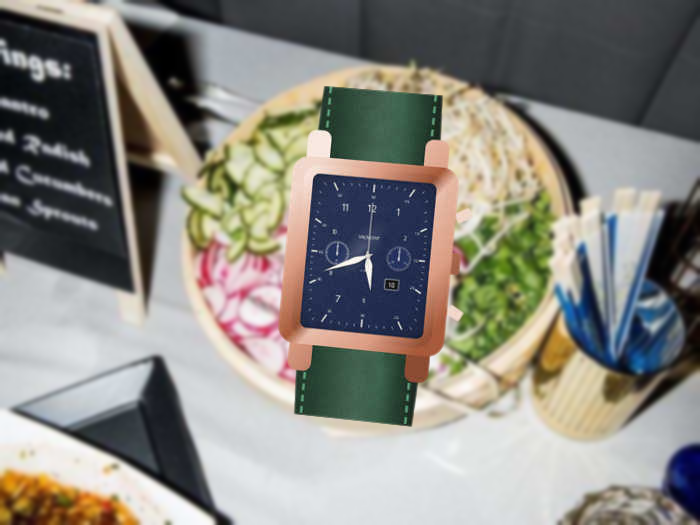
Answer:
5:41
